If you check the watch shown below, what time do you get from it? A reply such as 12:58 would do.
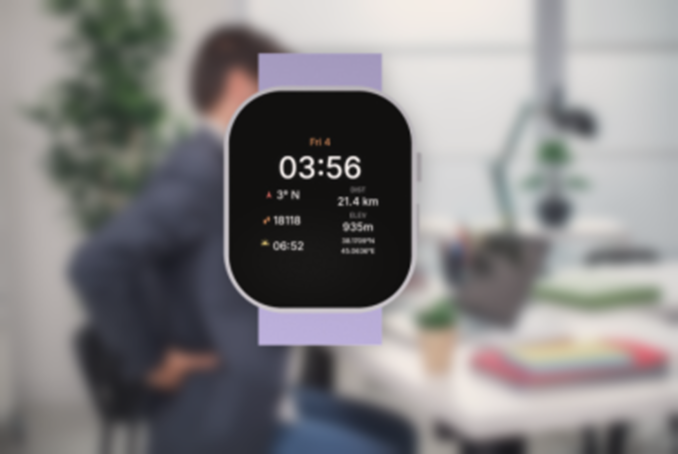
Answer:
3:56
